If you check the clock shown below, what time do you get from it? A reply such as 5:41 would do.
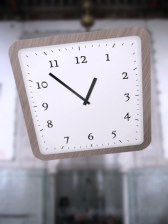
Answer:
12:53
